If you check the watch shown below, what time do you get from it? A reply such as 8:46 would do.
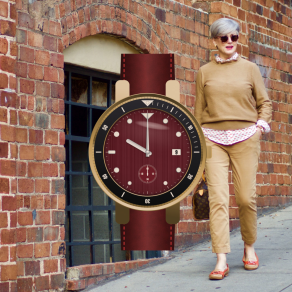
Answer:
10:00
